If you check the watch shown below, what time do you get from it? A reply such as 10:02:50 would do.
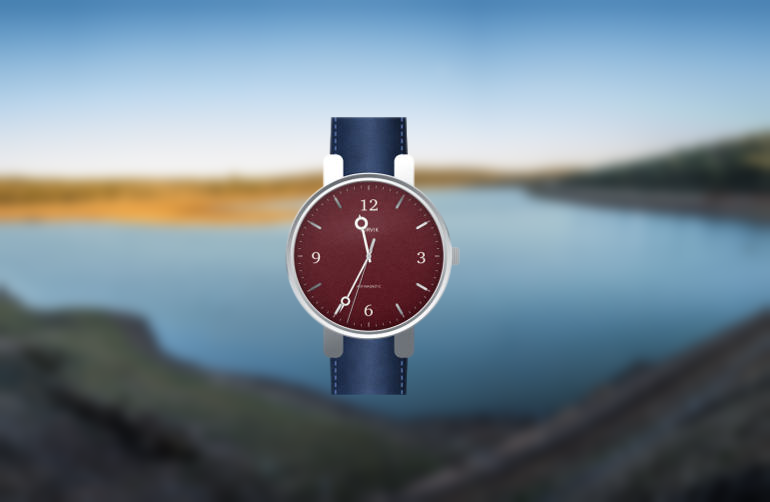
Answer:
11:34:33
